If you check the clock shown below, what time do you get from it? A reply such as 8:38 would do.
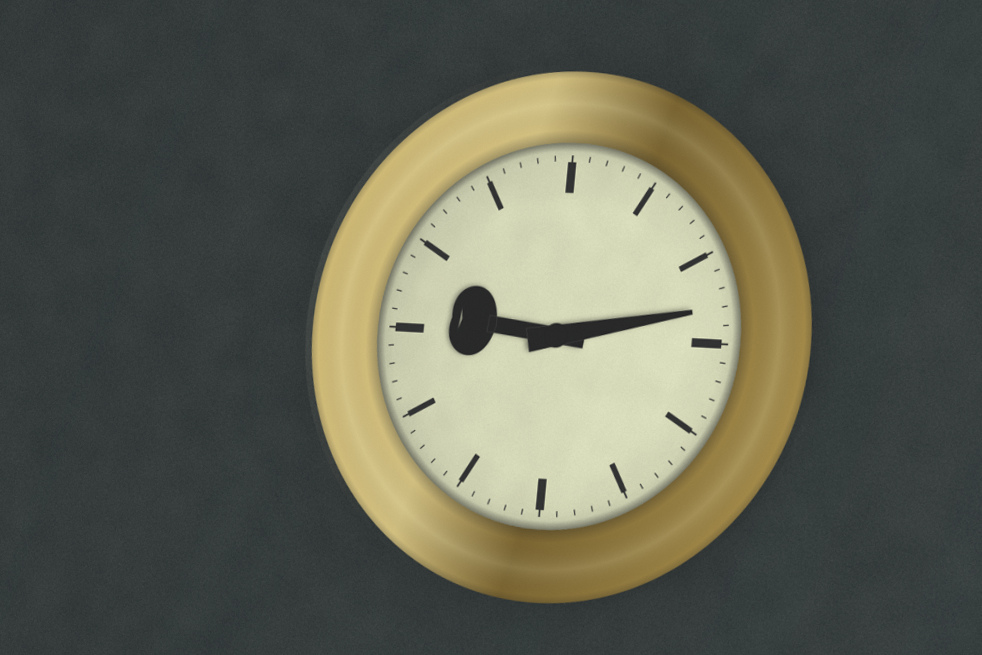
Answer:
9:13
